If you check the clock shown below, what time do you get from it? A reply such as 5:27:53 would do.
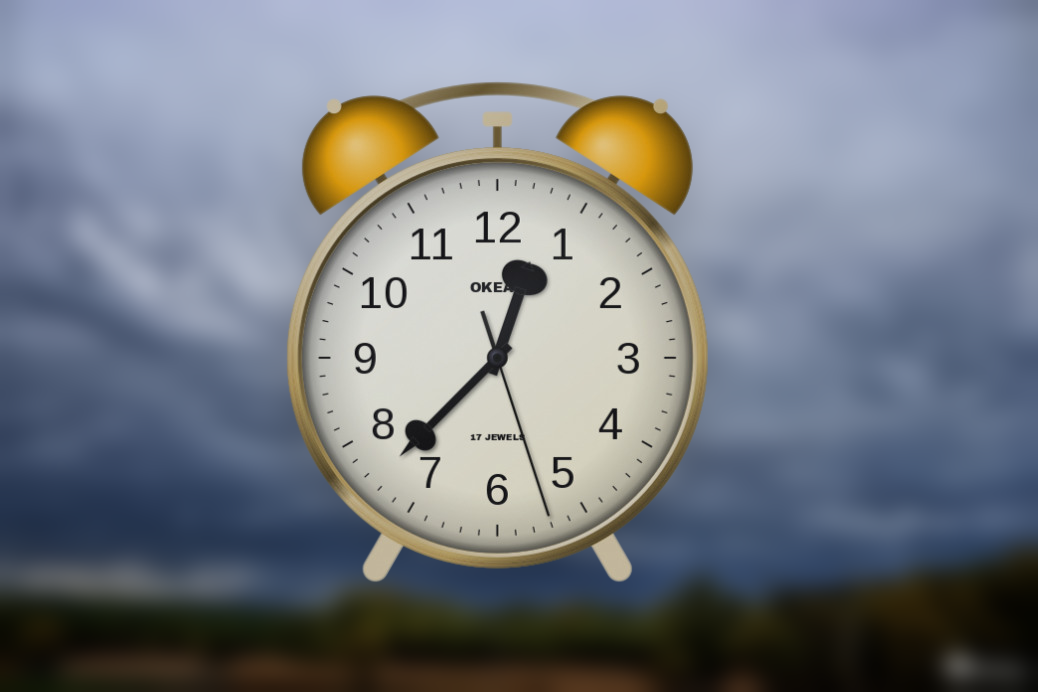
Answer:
12:37:27
